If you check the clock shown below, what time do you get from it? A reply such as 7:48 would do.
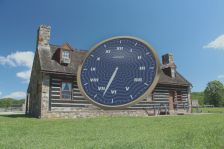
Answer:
6:33
